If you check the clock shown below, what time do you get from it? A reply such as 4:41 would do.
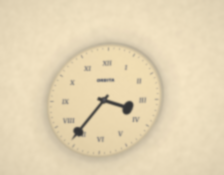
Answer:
3:36
